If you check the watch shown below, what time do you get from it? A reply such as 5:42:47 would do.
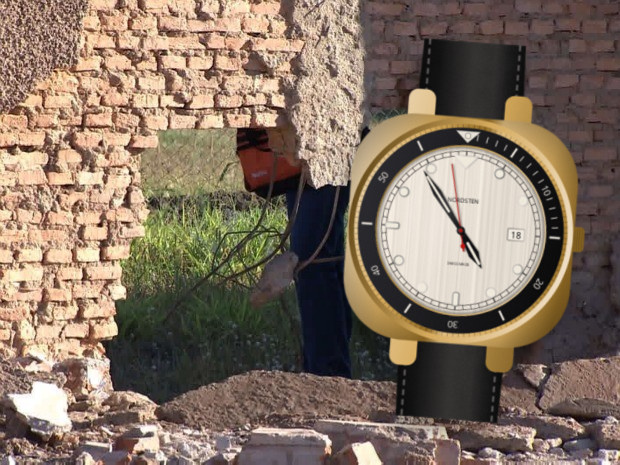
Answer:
4:53:58
